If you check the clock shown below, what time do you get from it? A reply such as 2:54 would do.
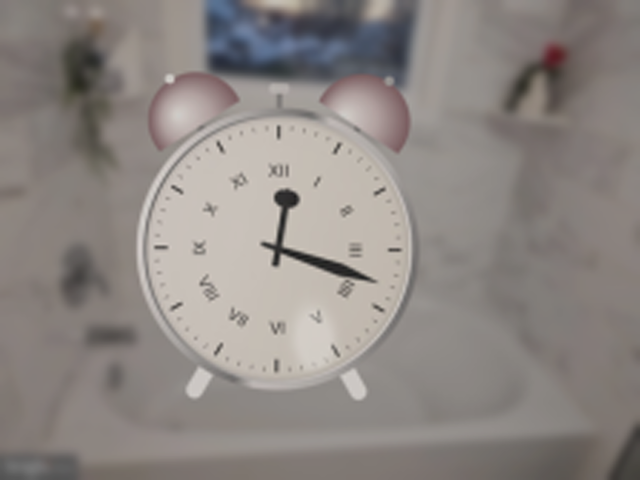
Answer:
12:18
